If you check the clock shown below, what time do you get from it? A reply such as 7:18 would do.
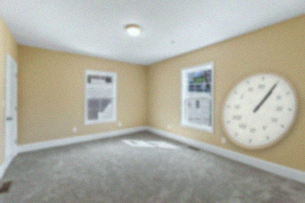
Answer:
1:05
